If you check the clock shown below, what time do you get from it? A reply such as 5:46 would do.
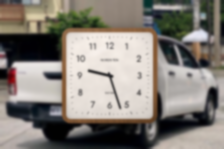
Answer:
9:27
